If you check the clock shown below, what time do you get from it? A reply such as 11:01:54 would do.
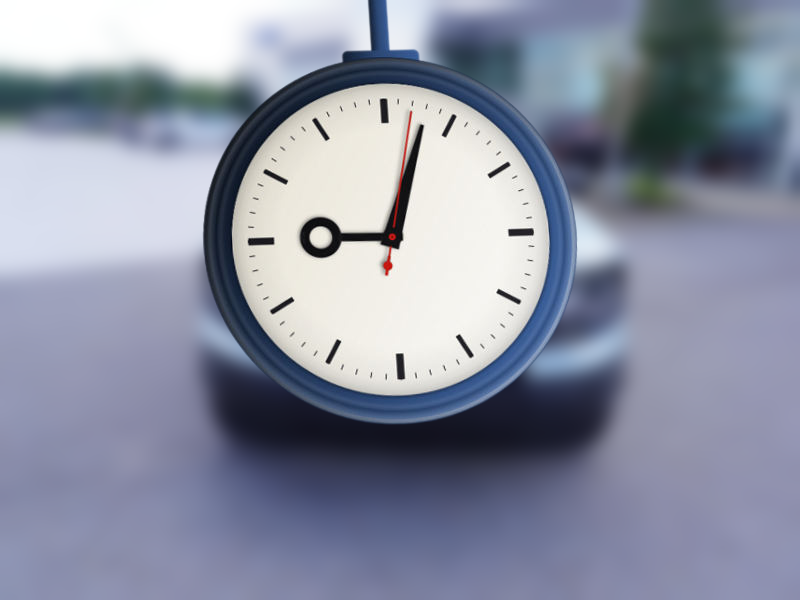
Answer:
9:03:02
